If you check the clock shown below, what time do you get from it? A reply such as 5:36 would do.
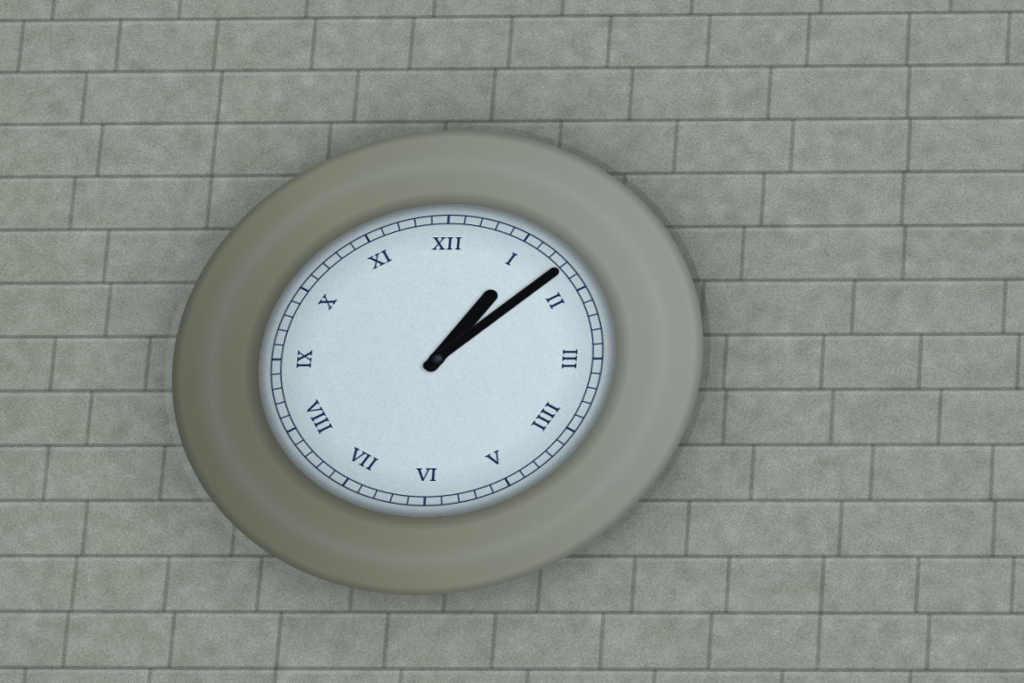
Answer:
1:08
